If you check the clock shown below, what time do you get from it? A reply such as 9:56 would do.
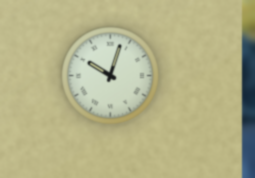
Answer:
10:03
